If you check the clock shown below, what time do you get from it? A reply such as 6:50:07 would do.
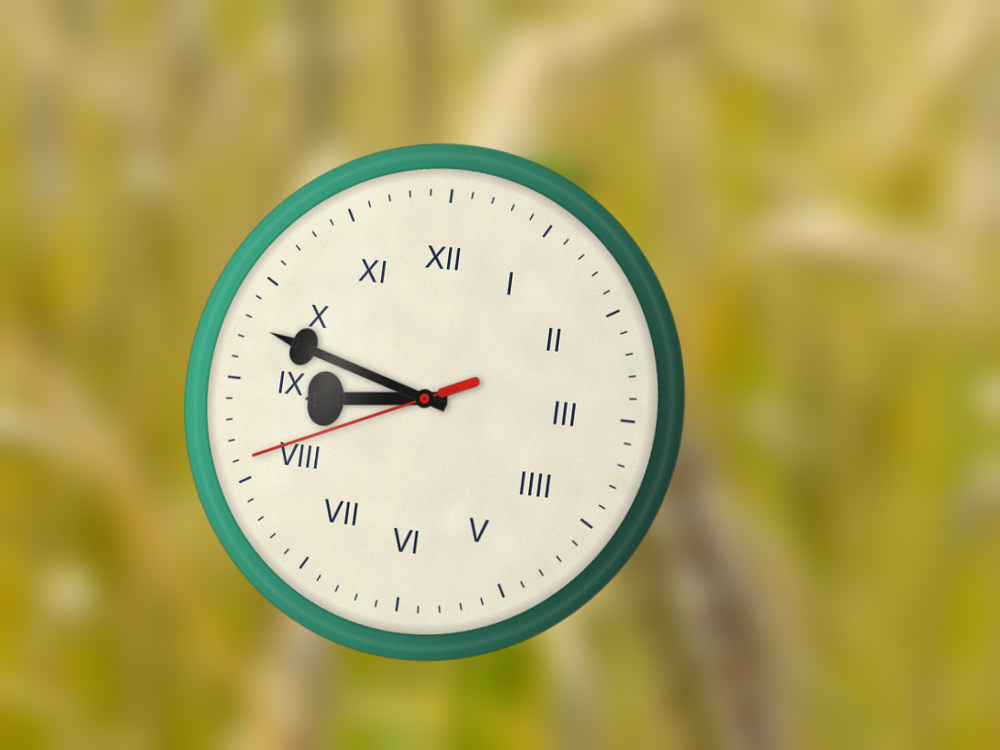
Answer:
8:47:41
